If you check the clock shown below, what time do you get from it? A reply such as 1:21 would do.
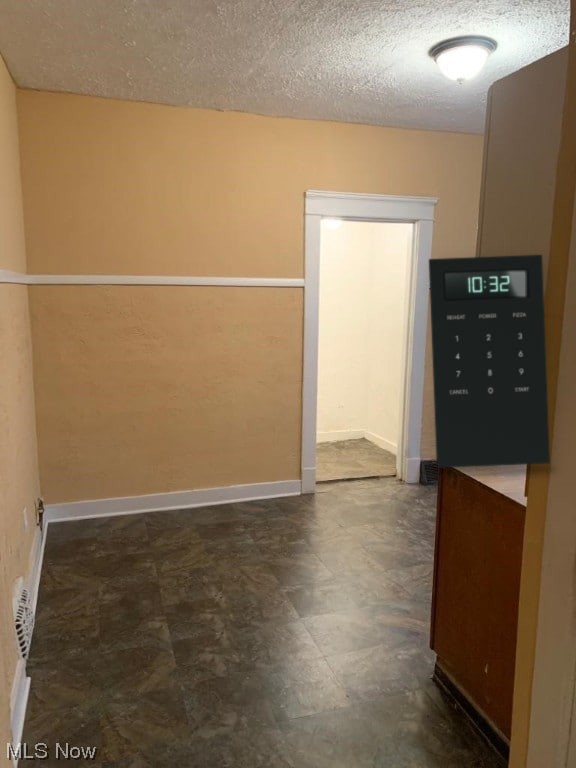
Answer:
10:32
